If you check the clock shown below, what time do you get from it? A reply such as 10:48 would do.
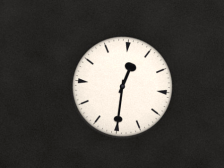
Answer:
12:30
